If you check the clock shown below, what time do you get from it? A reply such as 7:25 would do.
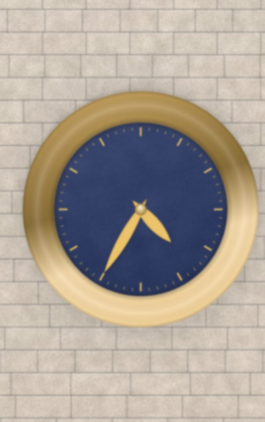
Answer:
4:35
